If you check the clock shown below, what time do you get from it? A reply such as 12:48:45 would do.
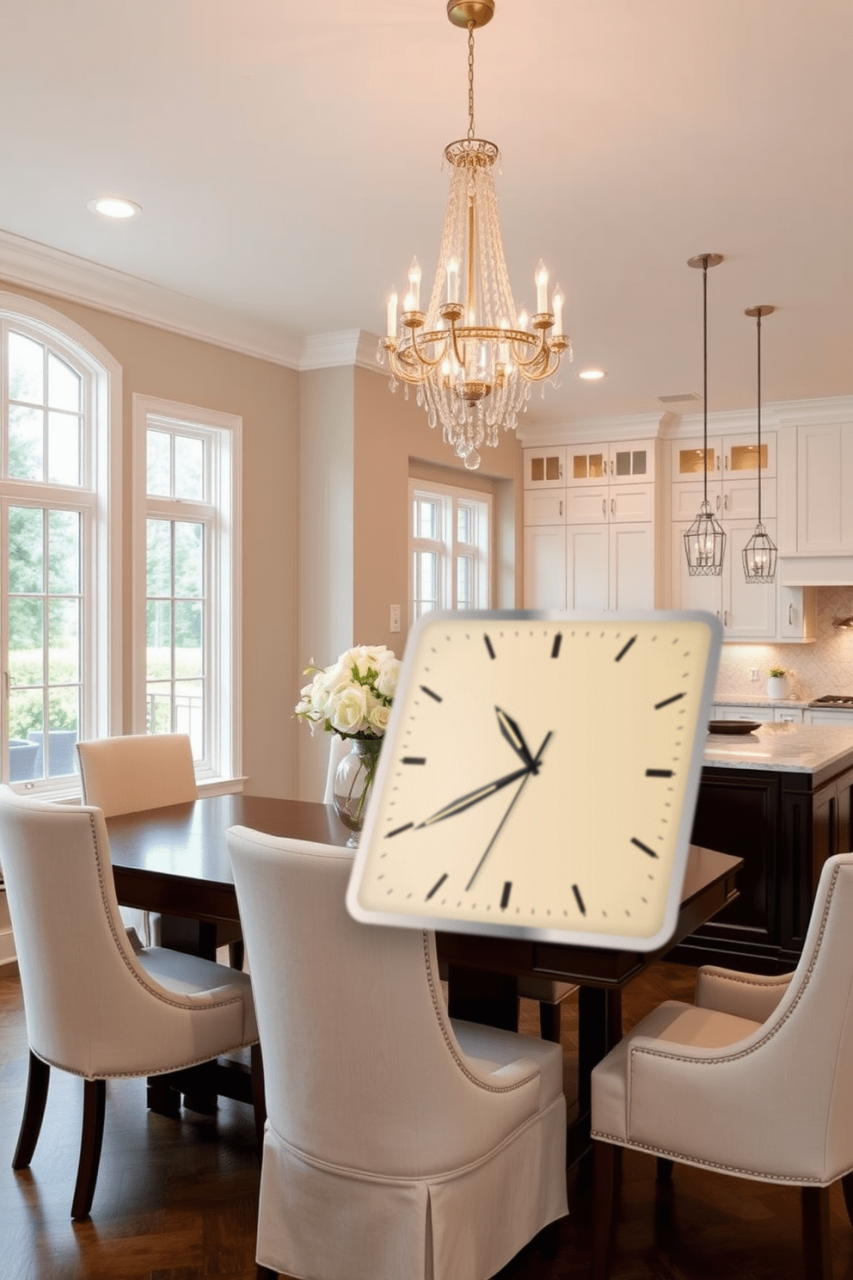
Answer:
10:39:33
